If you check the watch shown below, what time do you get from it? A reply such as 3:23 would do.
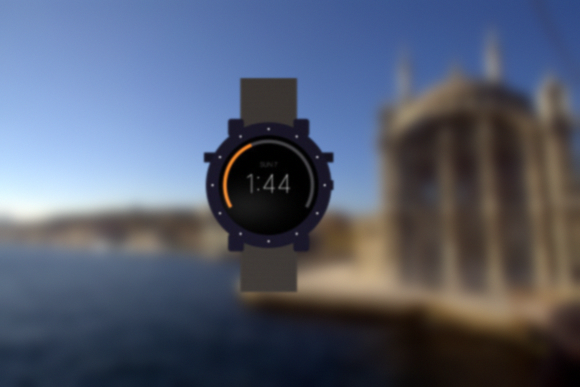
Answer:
1:44
